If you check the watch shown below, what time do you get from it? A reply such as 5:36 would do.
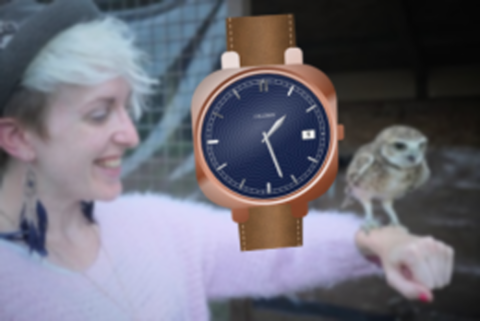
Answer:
1:27
